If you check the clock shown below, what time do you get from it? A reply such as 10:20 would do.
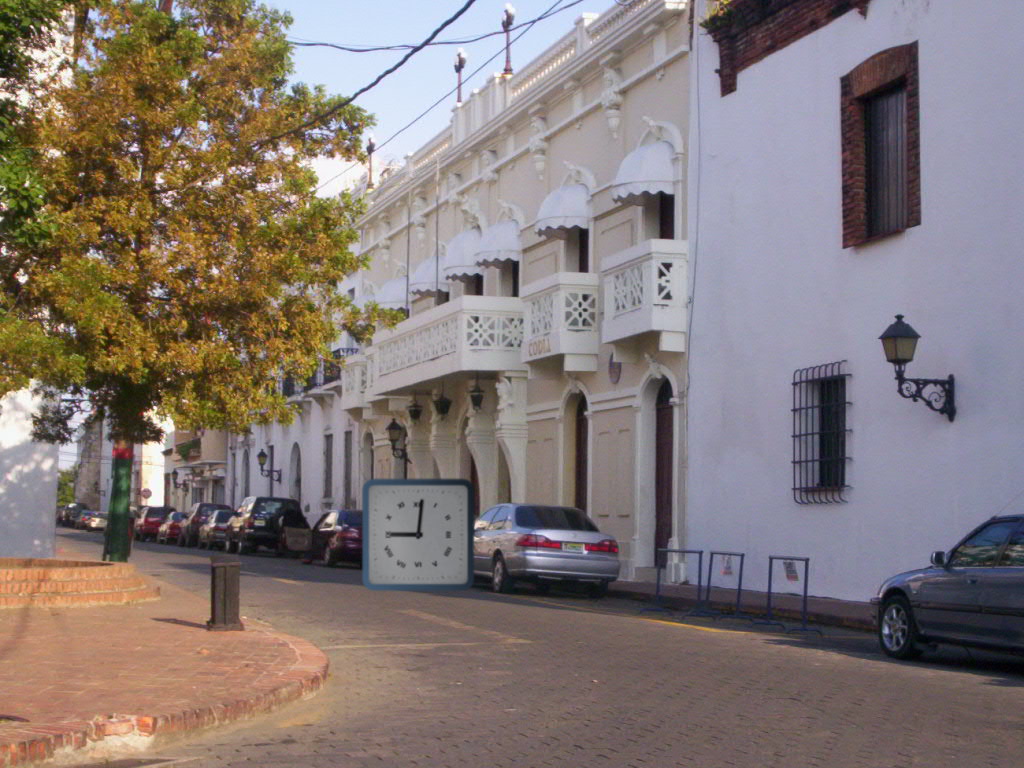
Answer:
9:01
